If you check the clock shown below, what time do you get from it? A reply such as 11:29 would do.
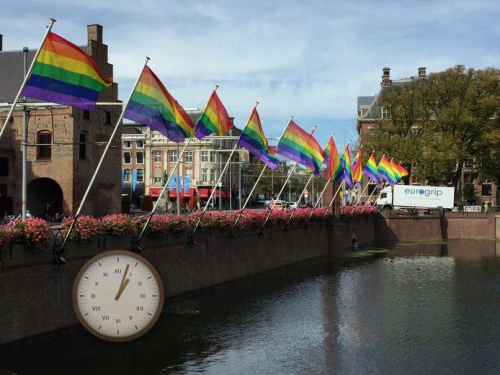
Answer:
1:03
